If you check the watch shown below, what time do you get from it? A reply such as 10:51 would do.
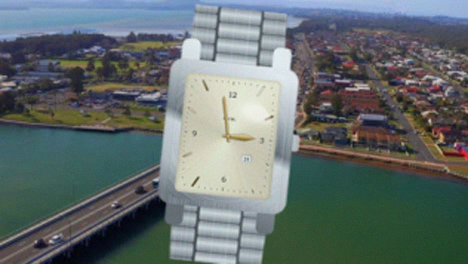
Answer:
2:58
